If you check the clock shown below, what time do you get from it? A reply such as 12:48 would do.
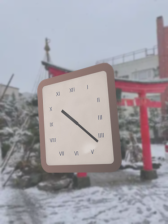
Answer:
10:22
